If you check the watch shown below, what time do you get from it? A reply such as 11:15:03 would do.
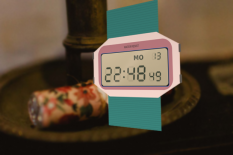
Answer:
22:48:49
